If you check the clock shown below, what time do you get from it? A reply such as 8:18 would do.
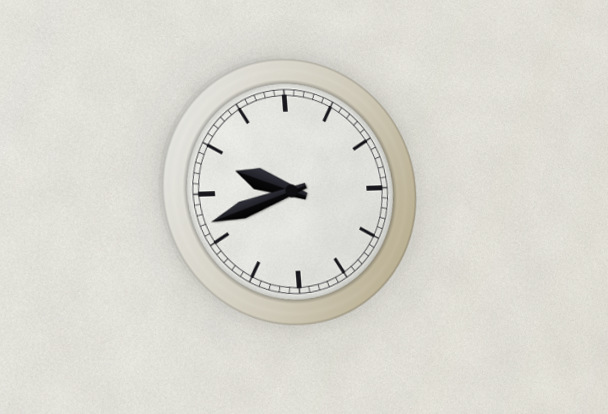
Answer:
9:42
